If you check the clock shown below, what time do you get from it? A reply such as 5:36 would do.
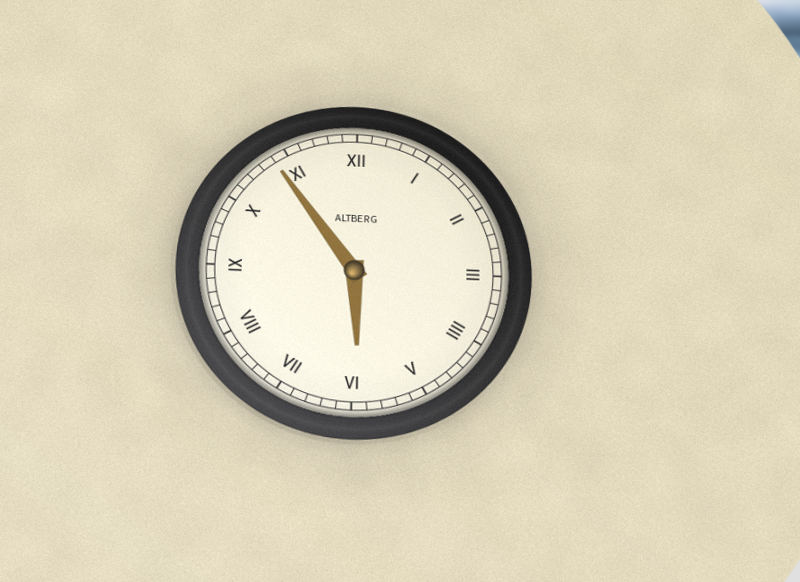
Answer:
5:54
